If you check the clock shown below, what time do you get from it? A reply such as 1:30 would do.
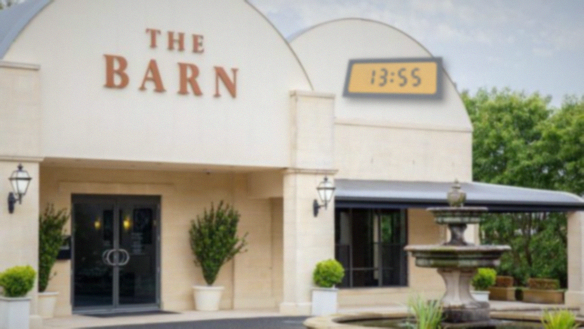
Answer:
13:55
